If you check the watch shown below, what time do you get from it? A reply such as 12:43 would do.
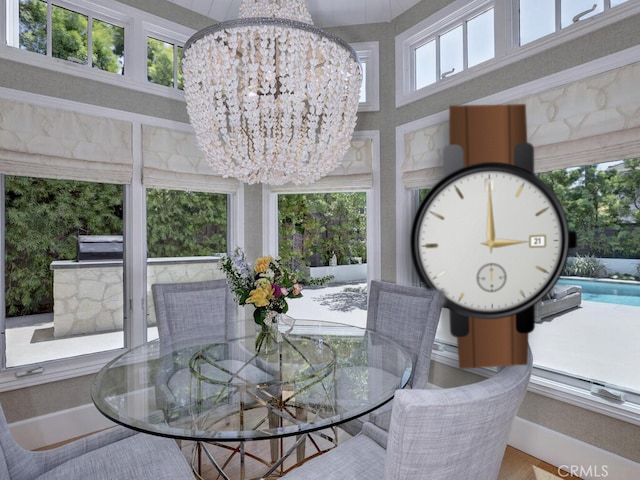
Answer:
3:00
